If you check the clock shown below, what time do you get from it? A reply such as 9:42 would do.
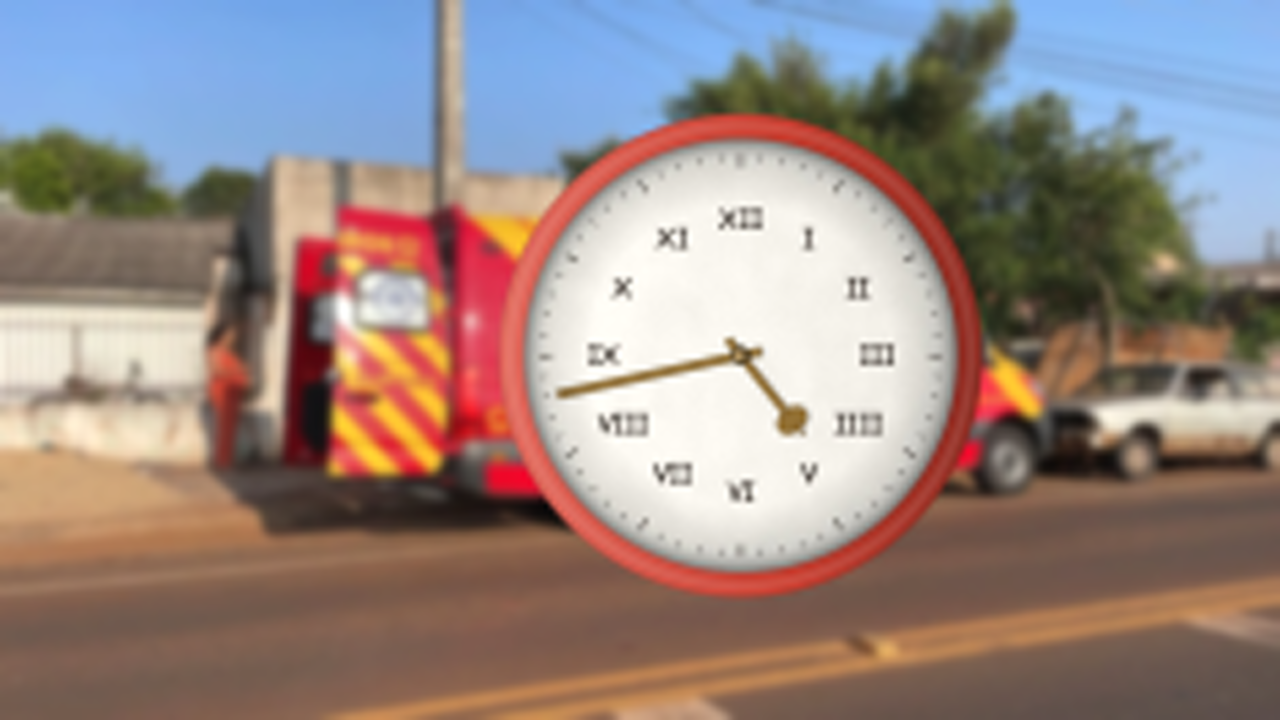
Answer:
4:43
